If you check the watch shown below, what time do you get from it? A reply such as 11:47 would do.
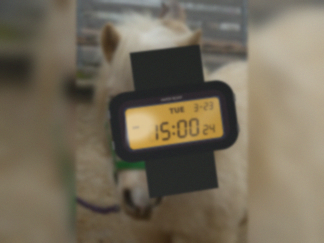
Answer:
15:00
